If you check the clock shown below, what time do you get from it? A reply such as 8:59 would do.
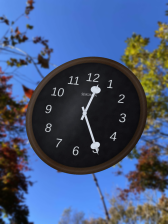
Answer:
12:25
